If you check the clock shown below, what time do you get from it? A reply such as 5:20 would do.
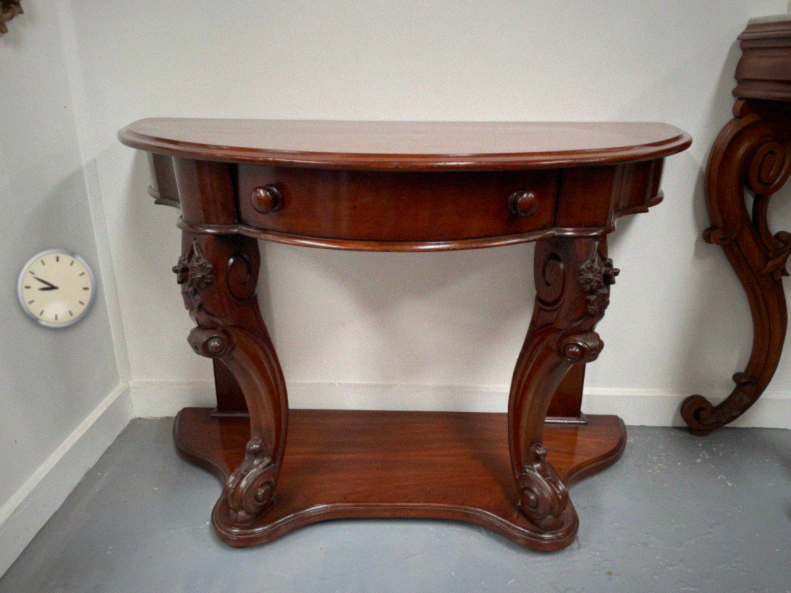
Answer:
8:49
